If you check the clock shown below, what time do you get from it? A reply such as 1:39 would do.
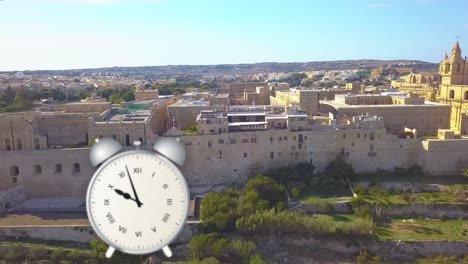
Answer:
9:57
